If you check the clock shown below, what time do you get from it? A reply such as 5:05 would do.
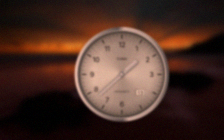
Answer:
1:38
